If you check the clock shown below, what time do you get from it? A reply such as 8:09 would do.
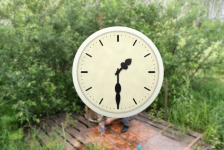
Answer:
1:30
